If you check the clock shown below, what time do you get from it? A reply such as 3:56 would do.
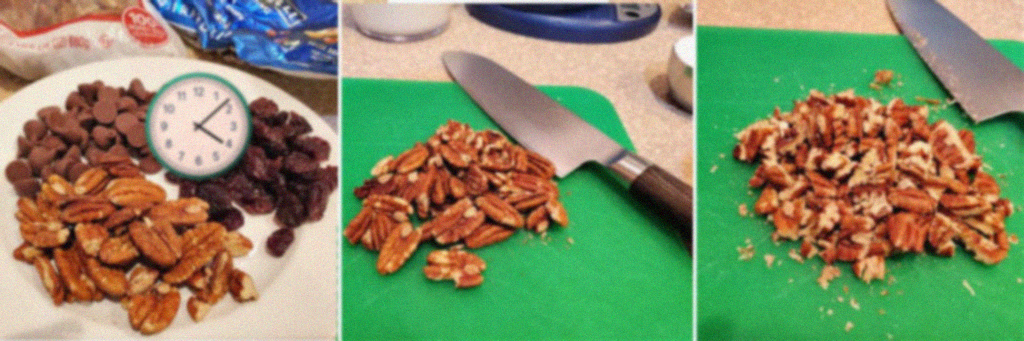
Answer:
4:08
